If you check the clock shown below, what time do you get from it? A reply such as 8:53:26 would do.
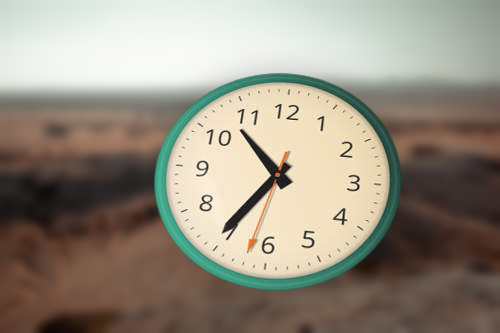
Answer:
10:35:32
